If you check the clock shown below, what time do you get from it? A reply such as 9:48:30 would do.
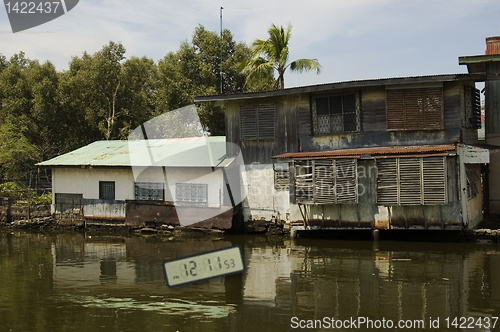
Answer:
12:11:53
